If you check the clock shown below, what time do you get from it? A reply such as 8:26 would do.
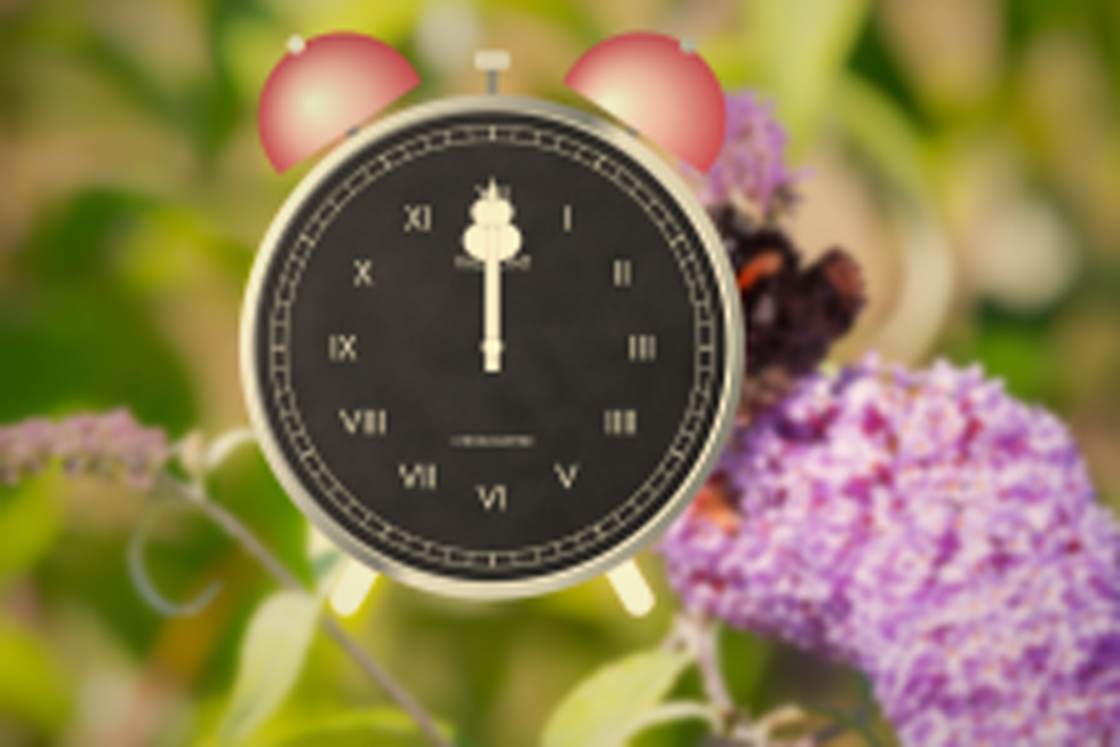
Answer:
12:00
